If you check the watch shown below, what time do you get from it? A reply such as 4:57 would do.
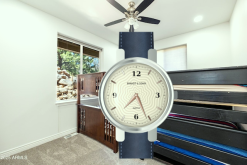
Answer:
7:26
